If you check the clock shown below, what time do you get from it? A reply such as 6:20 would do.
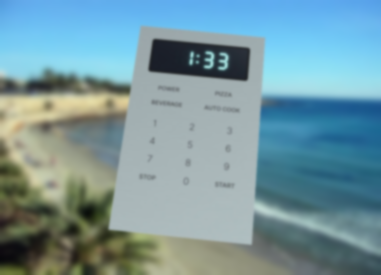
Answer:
1:33
